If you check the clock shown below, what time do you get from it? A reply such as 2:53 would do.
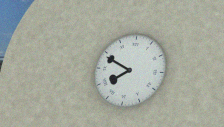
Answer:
7:49
